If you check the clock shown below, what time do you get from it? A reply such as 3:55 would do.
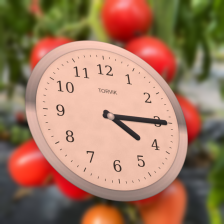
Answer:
4:15
